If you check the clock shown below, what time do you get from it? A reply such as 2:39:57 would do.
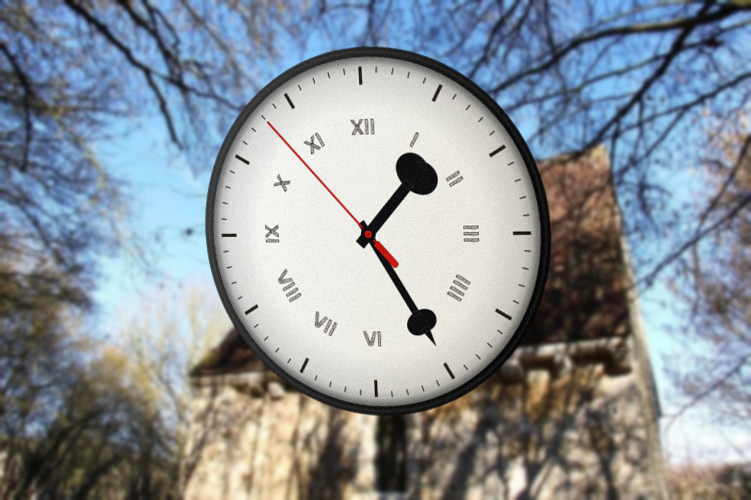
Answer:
1:24:53
